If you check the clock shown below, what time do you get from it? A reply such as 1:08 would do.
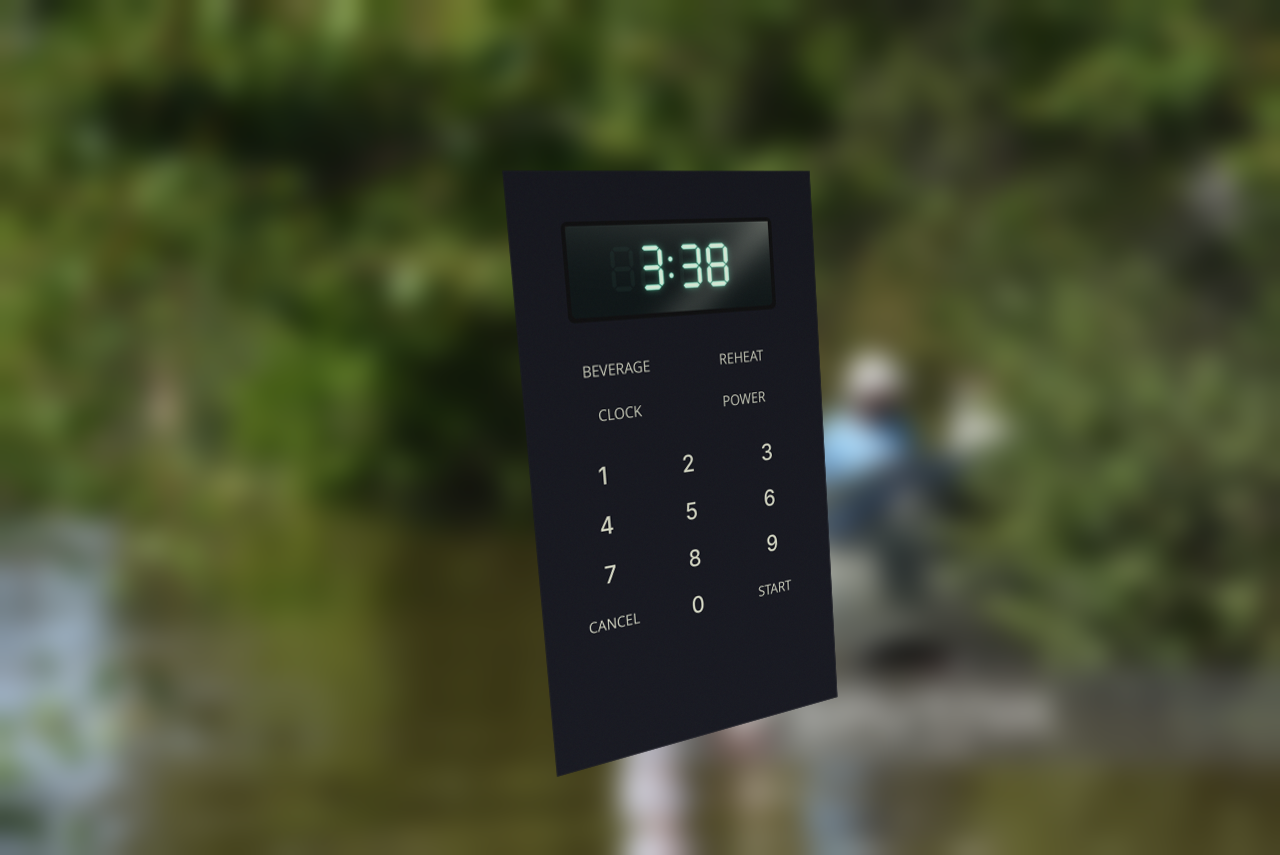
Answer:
3:38
